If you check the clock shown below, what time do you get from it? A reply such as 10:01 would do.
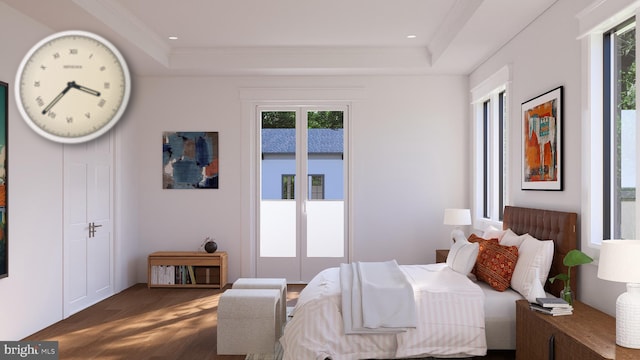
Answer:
3:37
